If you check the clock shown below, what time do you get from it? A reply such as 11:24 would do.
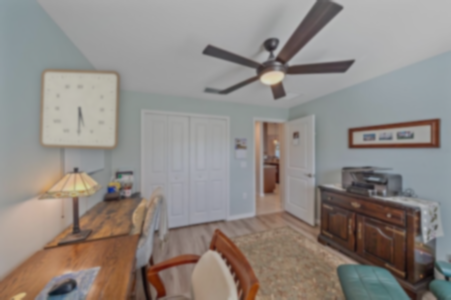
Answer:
5:30
